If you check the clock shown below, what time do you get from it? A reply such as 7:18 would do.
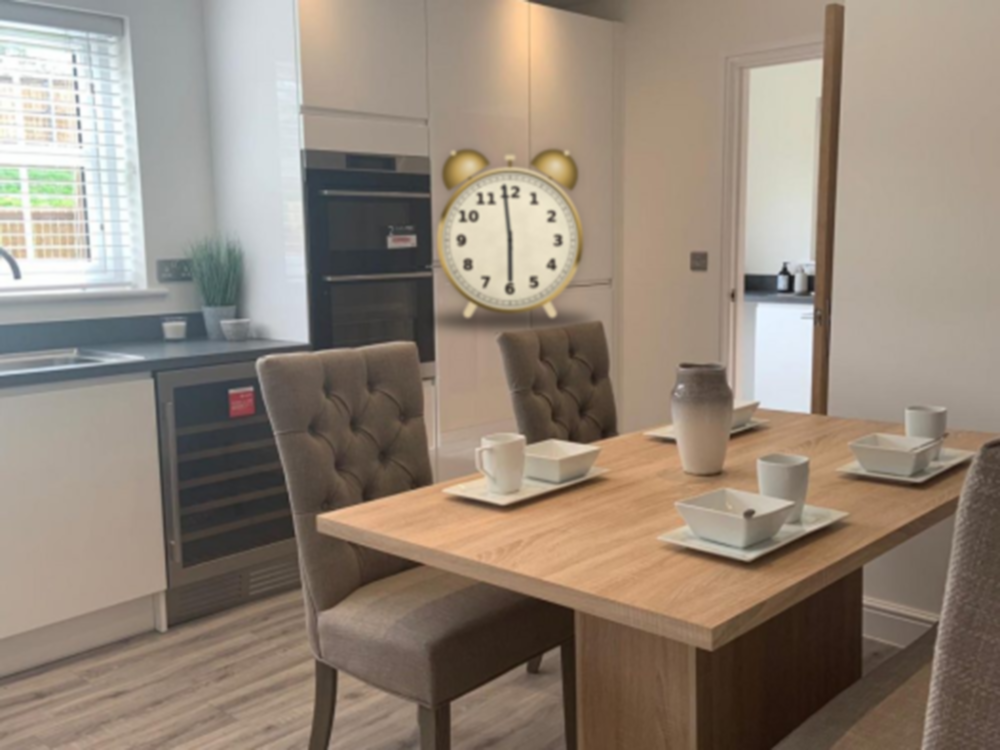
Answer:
5:59
